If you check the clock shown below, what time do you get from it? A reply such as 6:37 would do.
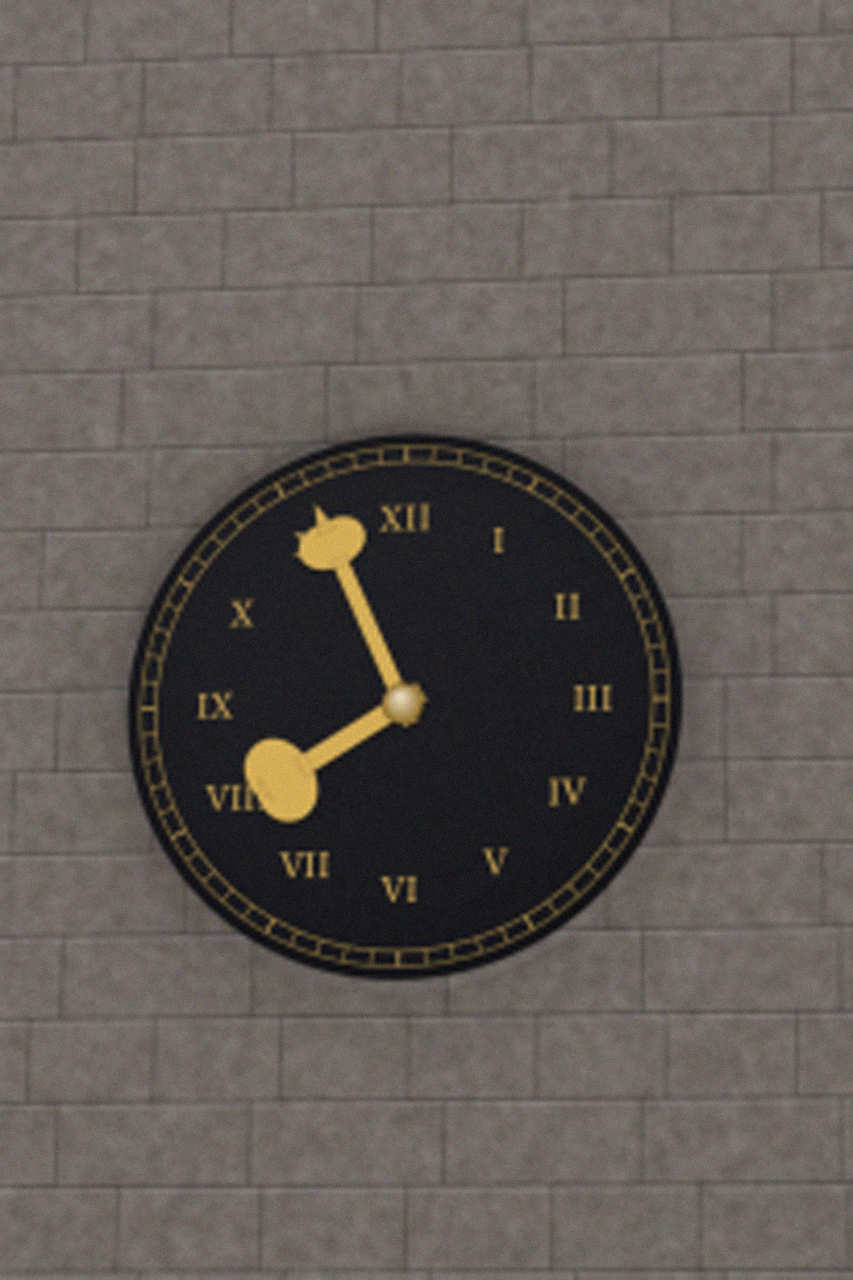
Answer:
7:56
